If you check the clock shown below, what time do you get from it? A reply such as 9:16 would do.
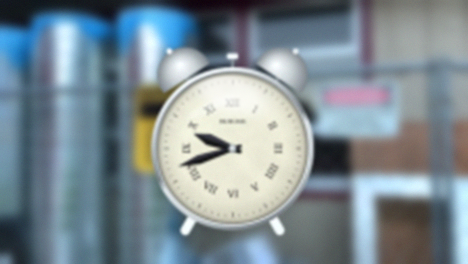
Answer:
9:42
